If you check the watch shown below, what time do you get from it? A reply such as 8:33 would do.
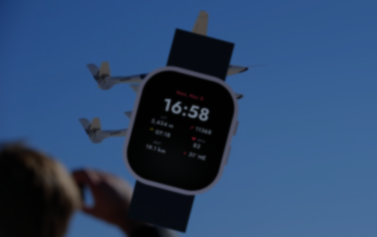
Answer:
16:58
